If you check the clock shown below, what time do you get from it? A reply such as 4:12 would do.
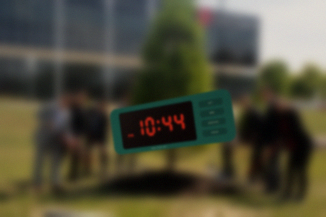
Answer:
10:44
